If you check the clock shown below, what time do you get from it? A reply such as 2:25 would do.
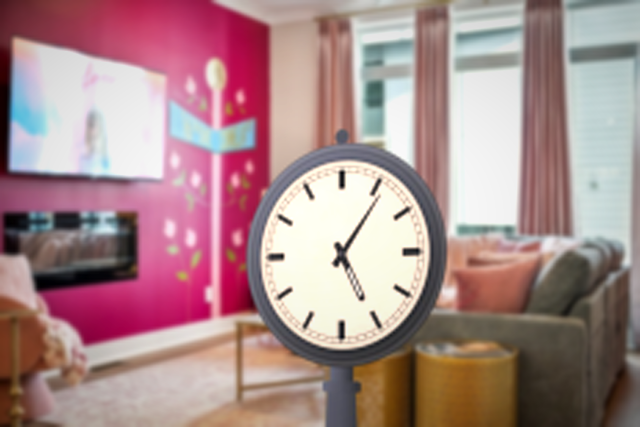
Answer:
5:06
